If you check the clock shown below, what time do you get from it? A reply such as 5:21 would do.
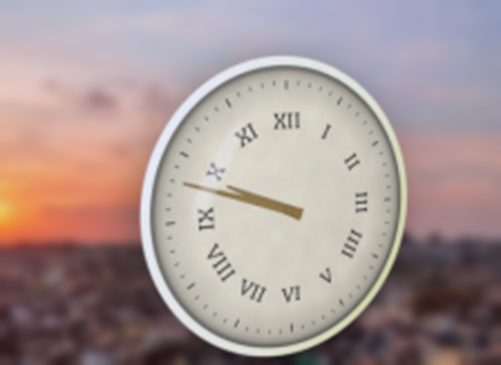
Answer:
9:48
